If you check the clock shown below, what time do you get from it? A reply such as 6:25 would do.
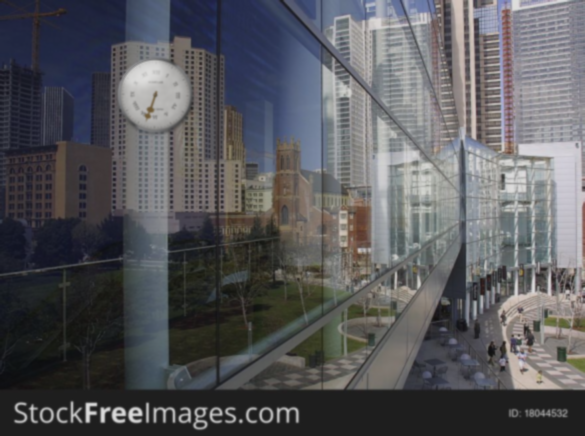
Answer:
6:33
